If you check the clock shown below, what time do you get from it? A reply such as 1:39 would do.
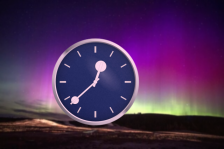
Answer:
12:38
